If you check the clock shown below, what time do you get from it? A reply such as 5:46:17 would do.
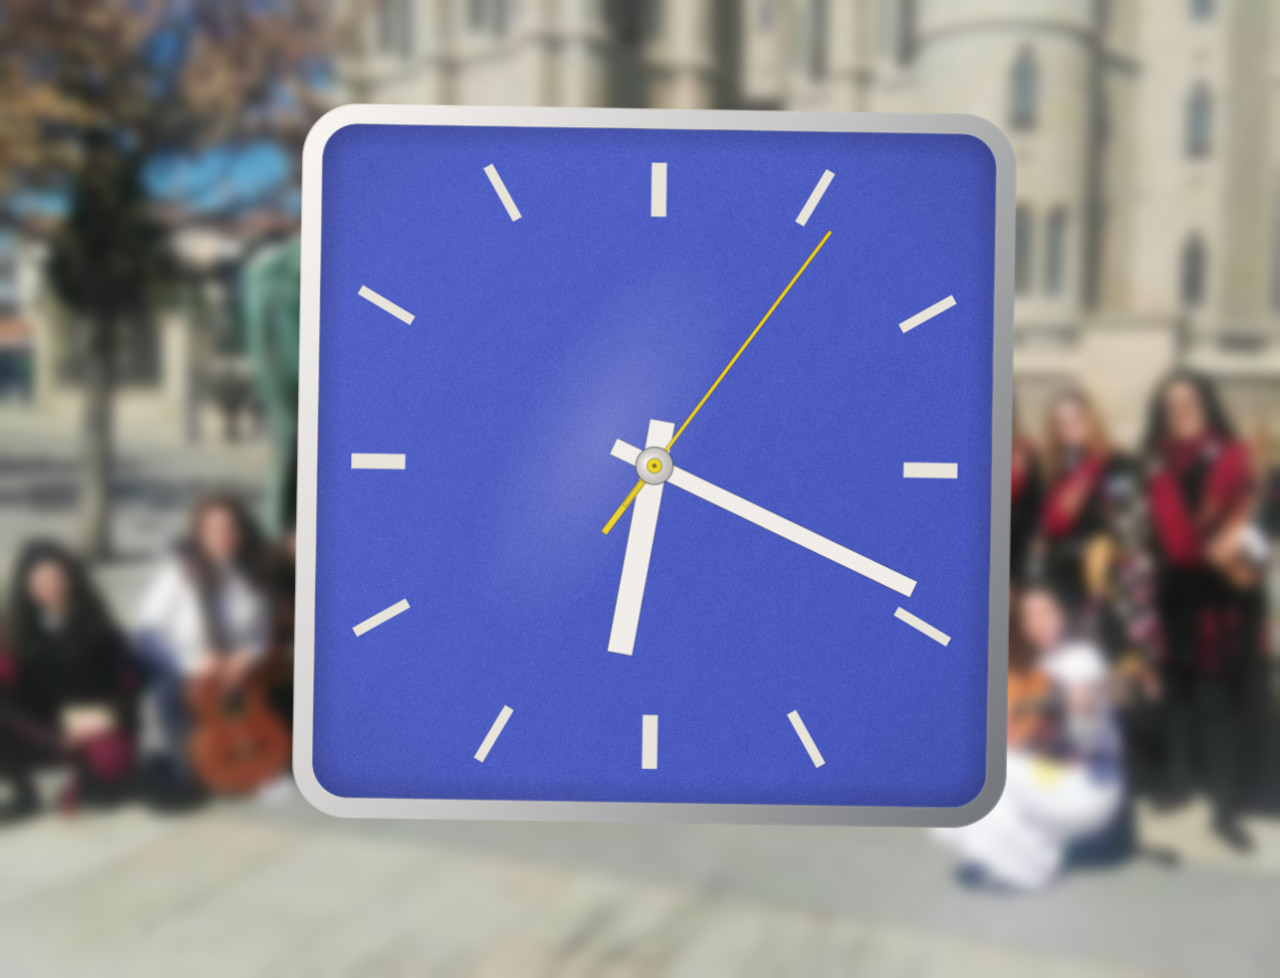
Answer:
6:19:06
